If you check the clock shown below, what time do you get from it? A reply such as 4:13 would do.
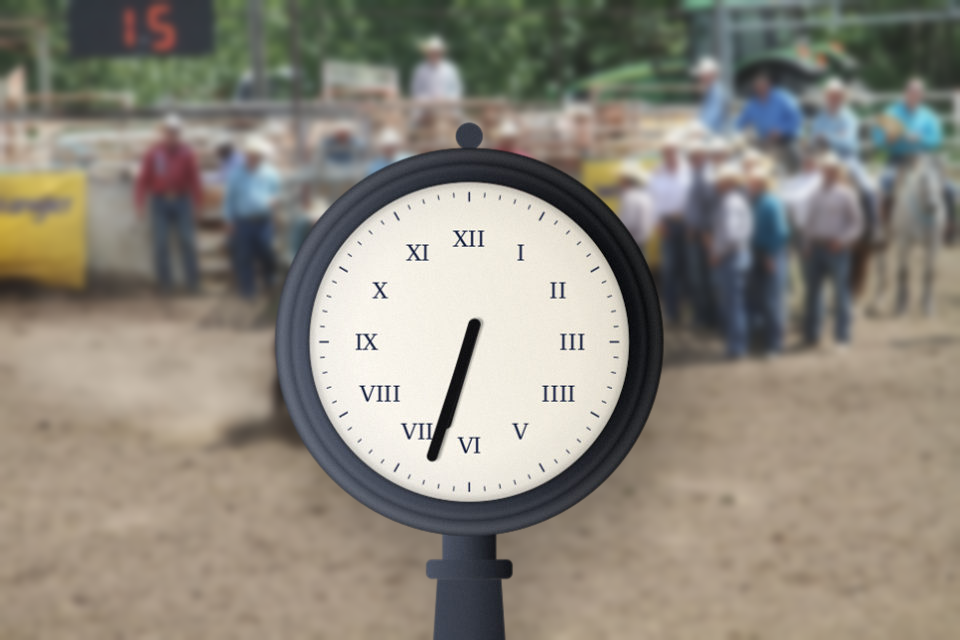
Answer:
6:33
